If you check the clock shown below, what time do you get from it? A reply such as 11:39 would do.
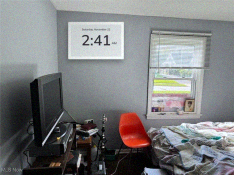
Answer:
2:41
